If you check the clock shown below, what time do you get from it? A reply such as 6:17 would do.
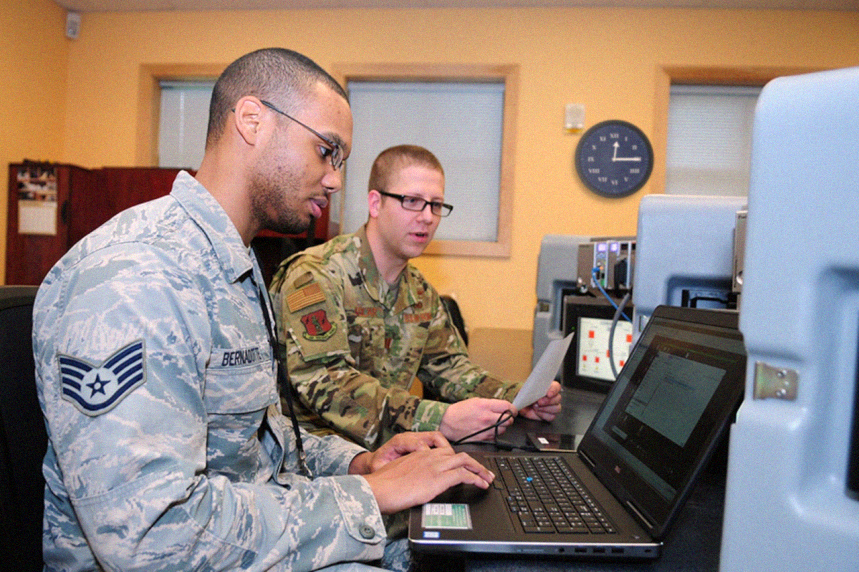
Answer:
12:15
